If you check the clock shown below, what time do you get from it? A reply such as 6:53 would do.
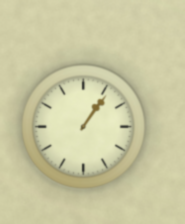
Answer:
1:06
